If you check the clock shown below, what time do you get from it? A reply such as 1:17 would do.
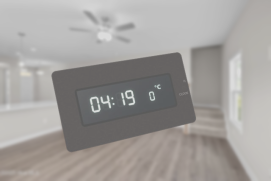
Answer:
4:19
